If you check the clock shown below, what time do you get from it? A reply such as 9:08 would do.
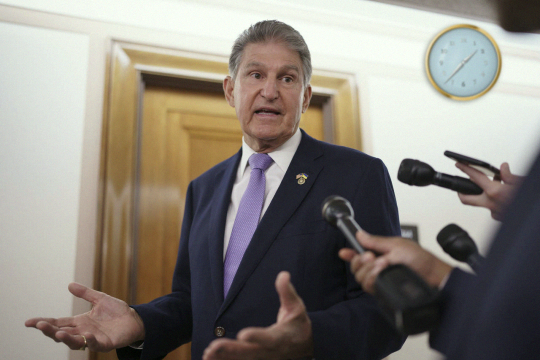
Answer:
1:37
